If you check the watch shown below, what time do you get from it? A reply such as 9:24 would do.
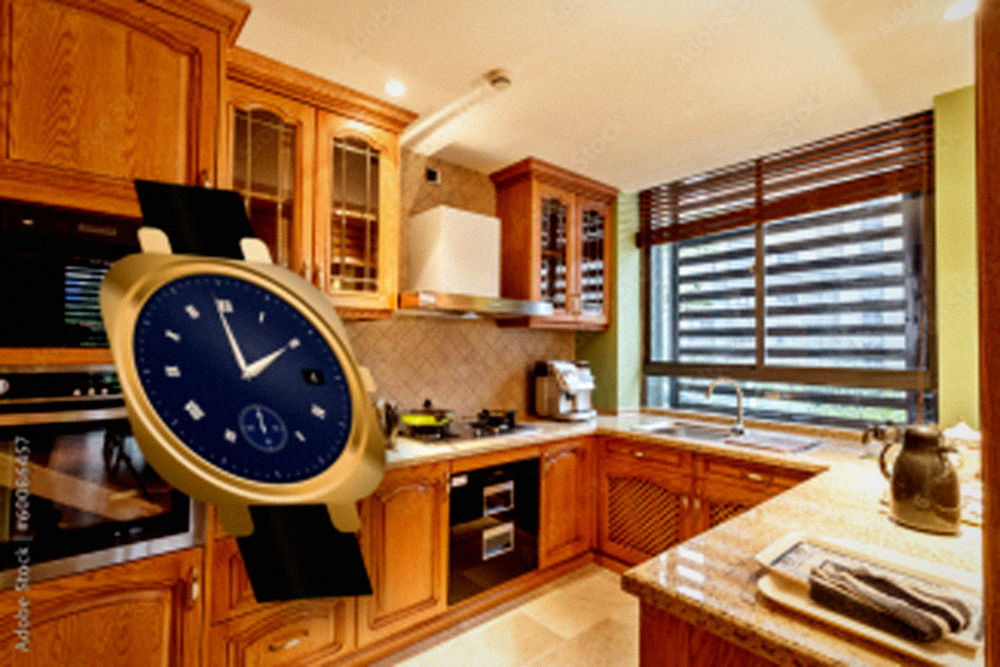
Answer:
1:59
